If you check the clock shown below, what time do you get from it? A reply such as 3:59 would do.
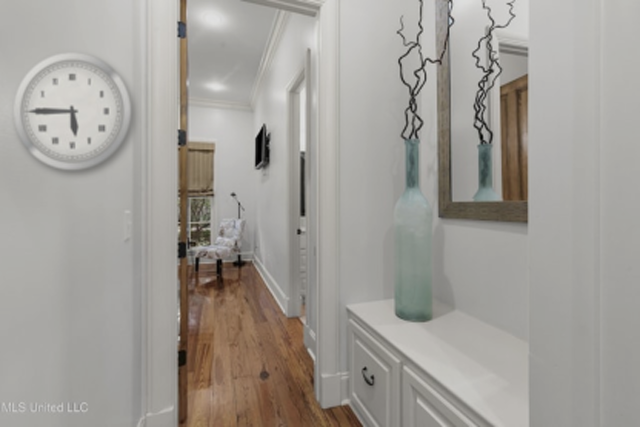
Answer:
5:45
